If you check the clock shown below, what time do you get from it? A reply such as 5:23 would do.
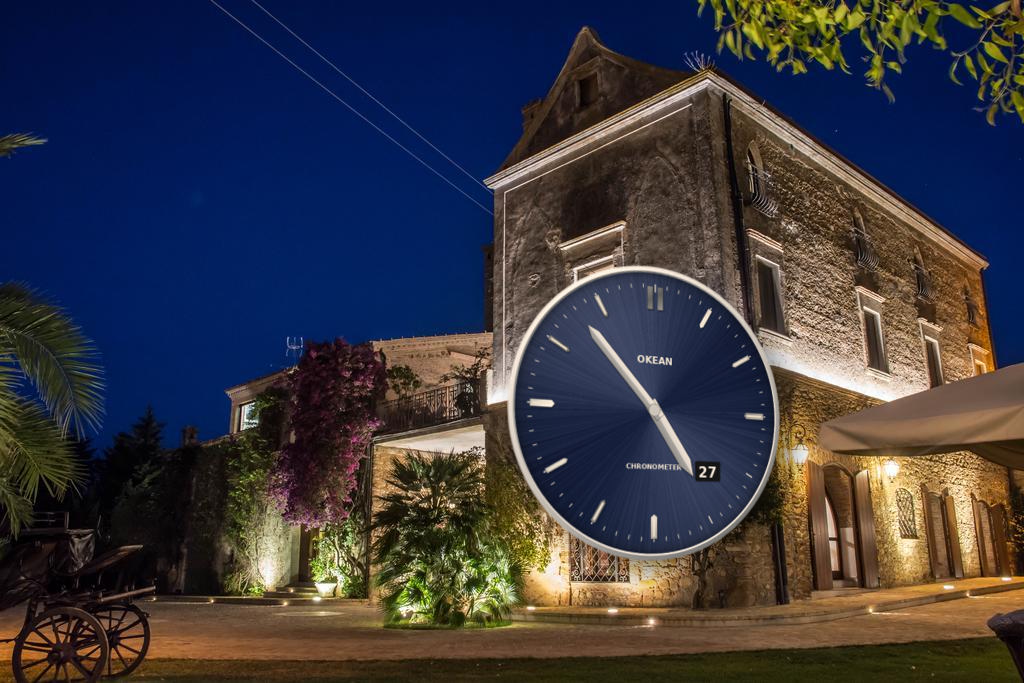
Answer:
4:53
